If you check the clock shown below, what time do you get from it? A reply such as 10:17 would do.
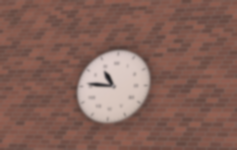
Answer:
10:46
